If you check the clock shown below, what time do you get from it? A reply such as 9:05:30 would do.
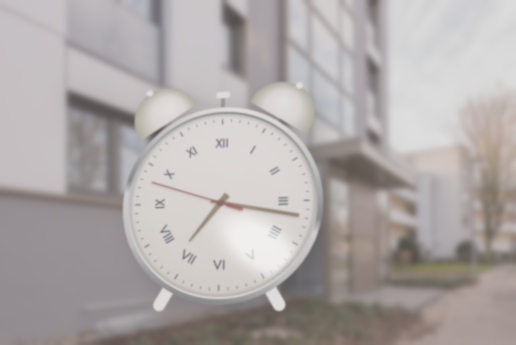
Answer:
7:16:48
